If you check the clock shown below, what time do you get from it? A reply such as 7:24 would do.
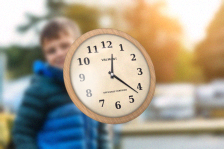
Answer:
12:22
